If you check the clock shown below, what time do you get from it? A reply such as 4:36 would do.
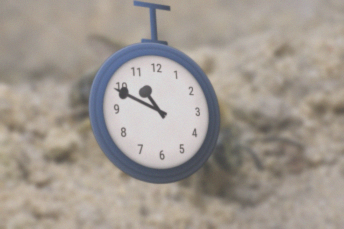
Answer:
10:49
